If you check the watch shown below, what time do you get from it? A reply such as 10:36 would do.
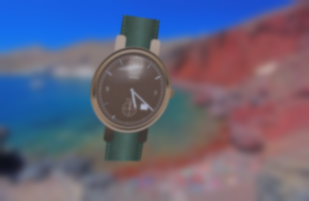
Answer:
5:21
